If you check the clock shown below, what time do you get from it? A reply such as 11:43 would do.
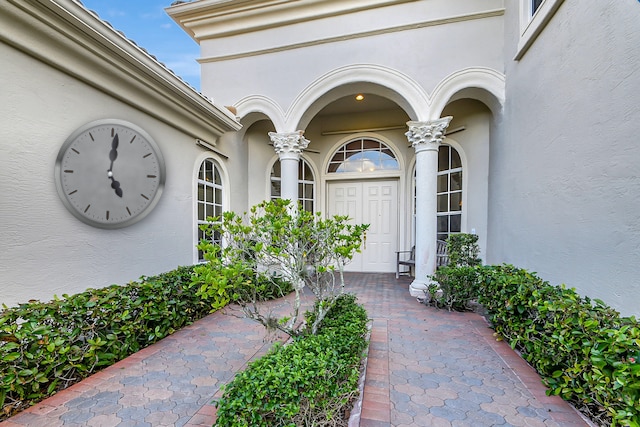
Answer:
5:01
